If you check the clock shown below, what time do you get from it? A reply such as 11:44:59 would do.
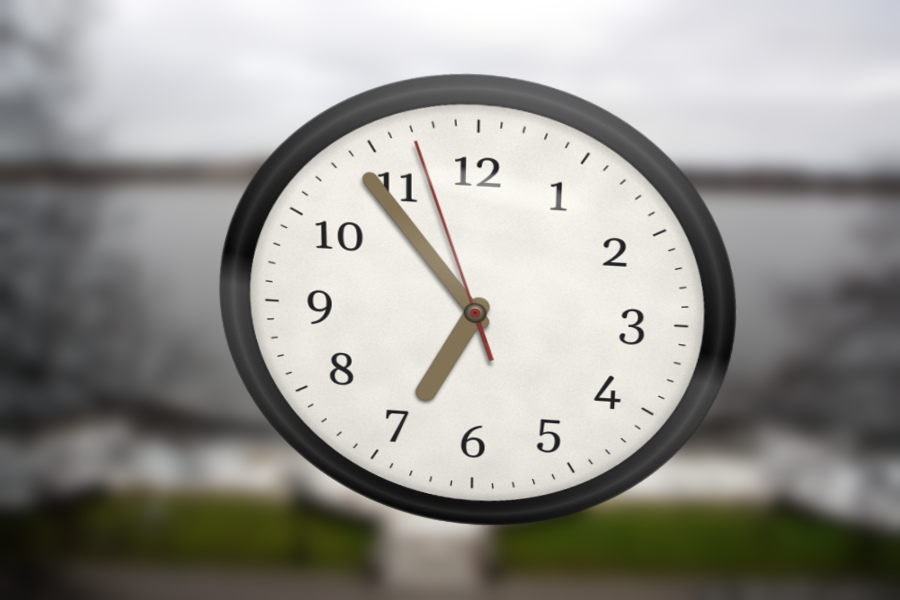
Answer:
6:53:57
